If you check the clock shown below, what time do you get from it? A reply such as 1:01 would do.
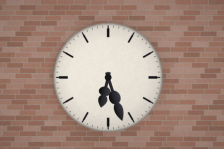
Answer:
6:27
